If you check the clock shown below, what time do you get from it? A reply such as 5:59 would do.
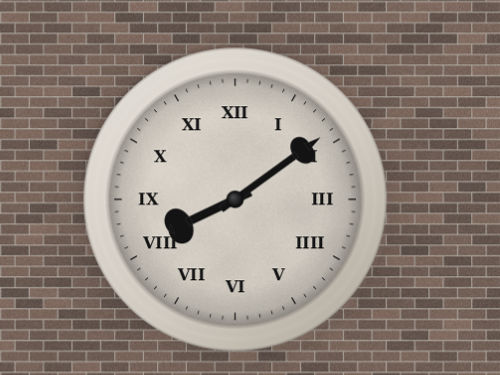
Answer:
8:09
